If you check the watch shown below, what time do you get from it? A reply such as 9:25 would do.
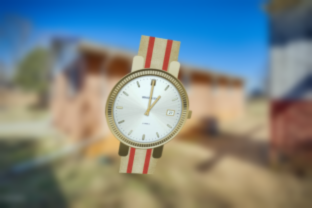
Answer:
1:00
